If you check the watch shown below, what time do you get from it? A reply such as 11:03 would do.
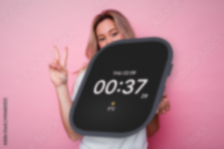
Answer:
0:37
